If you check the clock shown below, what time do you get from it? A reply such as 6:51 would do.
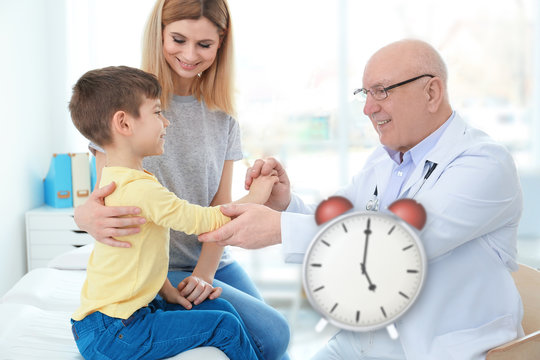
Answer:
5:00
